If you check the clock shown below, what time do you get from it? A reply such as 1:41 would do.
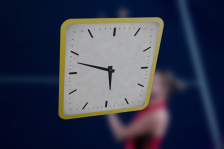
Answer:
5:48
